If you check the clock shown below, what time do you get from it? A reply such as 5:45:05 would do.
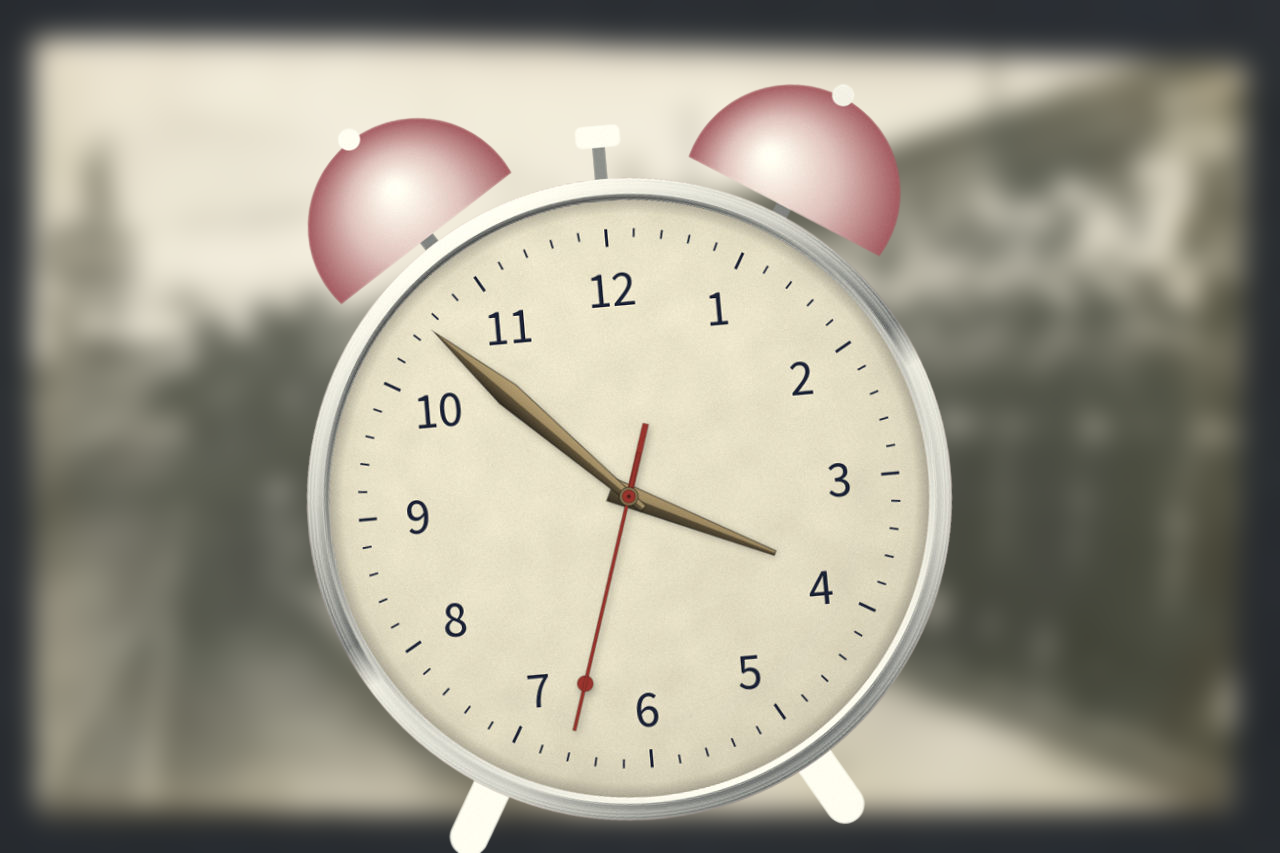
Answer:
3:52:33
